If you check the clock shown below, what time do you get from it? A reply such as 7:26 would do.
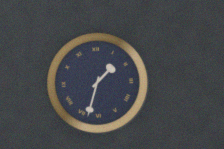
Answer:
1:33
